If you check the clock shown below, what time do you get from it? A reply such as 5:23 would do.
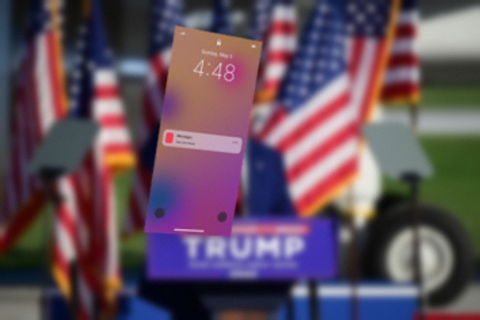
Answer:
4:48
